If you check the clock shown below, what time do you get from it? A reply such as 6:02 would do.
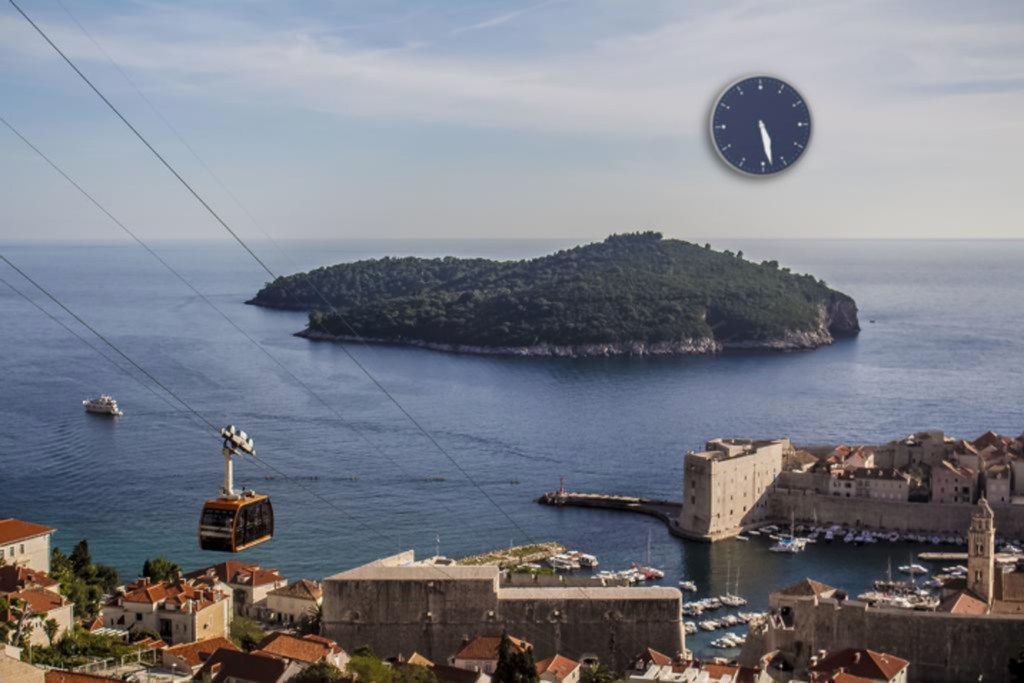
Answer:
5:28
